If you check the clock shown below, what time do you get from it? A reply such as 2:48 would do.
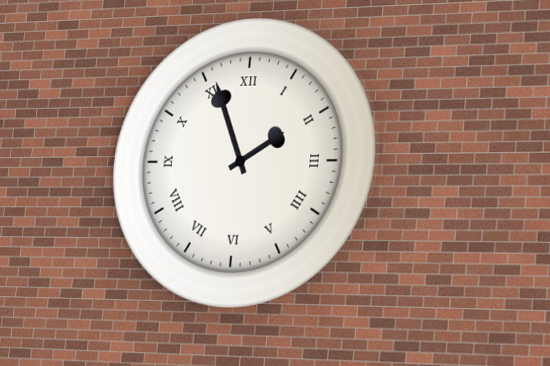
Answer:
1:56
